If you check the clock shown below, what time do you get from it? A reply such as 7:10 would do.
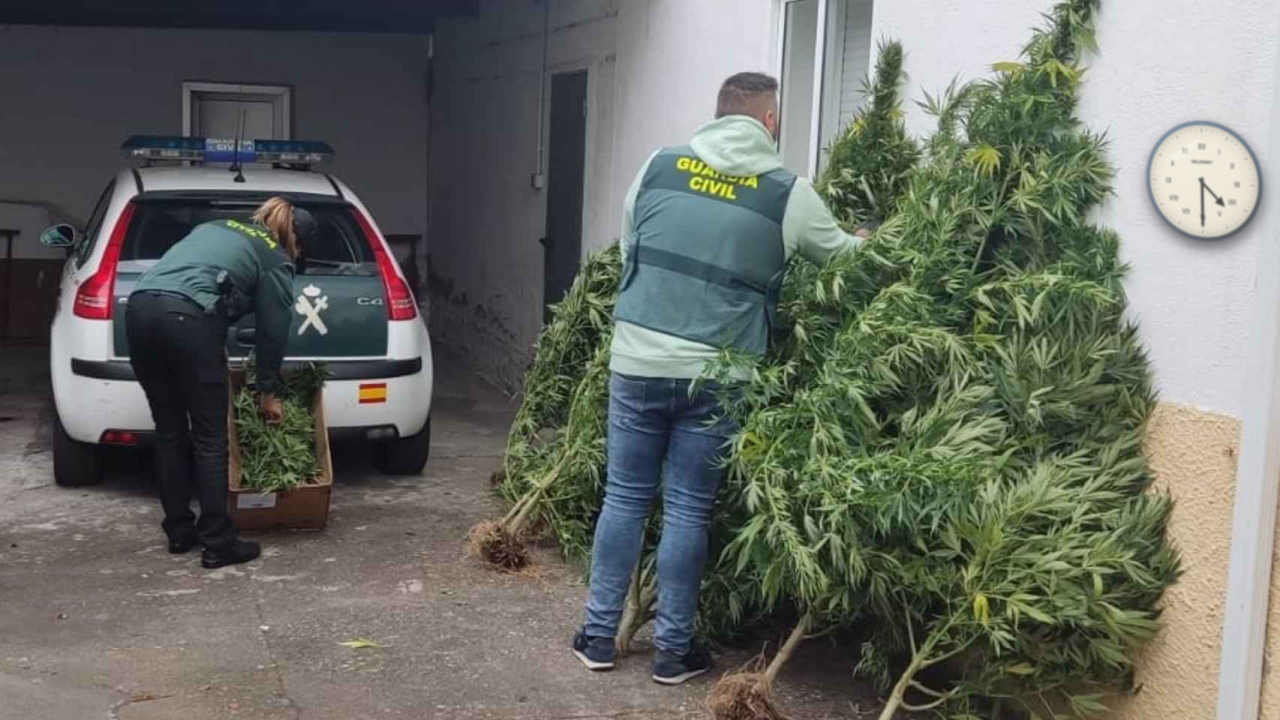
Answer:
4:30
